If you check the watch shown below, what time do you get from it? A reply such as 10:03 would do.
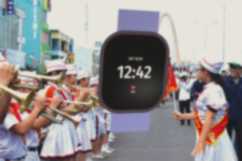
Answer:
12:42
